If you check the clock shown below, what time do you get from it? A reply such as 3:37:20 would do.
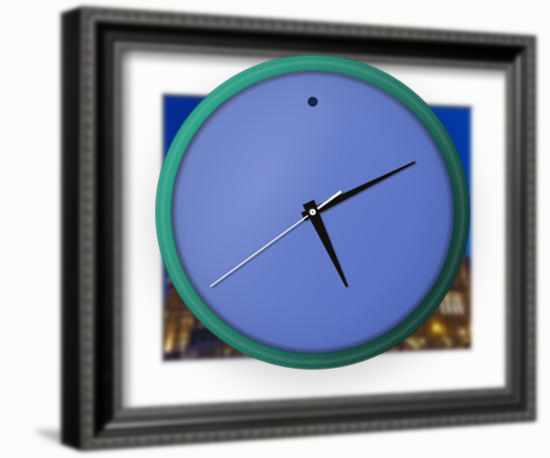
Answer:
5:10:39
